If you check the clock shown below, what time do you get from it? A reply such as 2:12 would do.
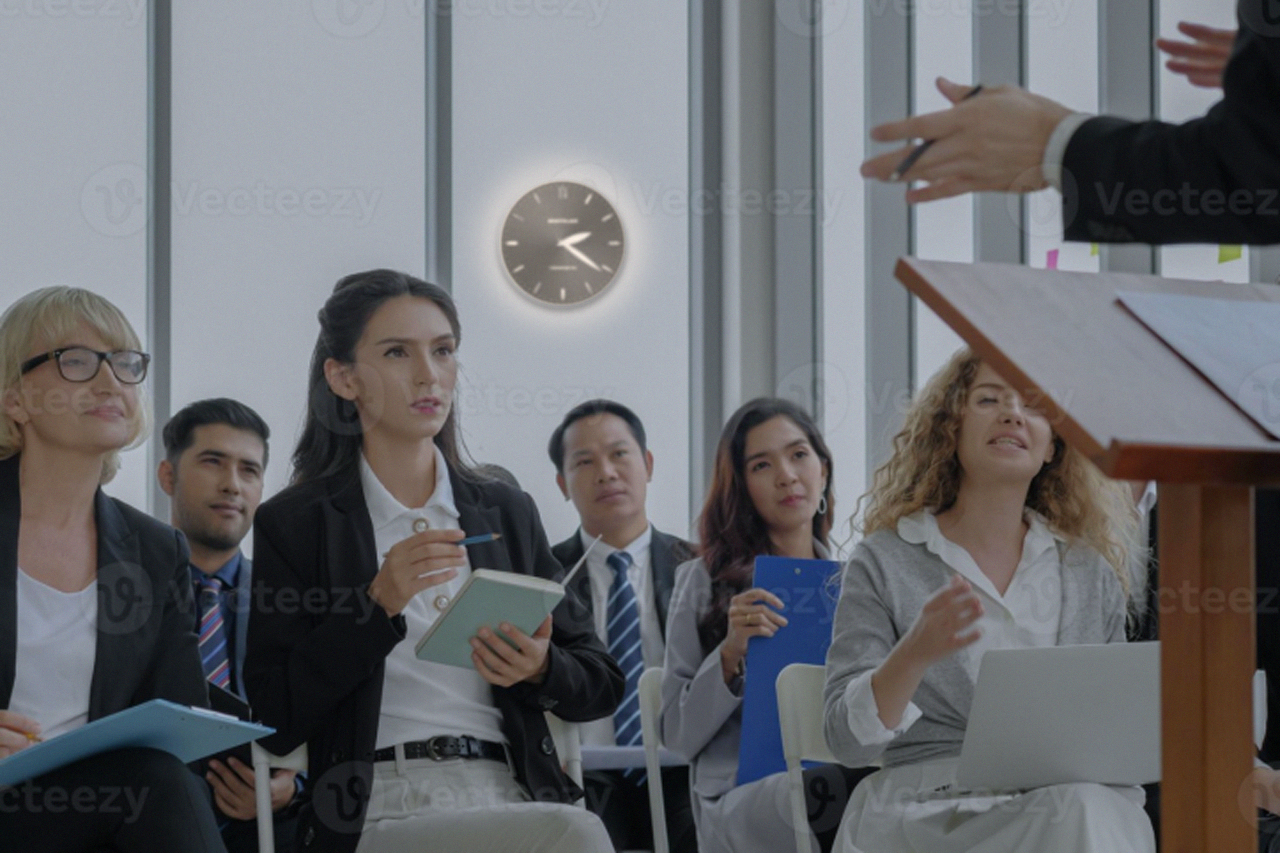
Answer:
2:21
